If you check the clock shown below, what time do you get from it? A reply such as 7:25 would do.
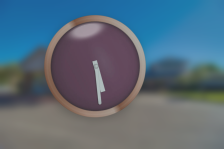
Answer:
5:29
